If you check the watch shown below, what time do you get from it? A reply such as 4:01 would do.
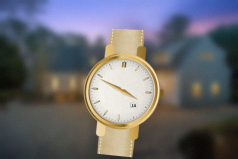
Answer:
3:49
